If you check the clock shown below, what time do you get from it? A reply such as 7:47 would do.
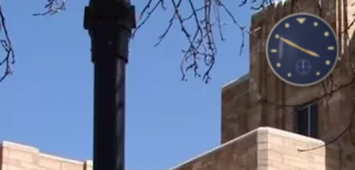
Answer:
3:50
